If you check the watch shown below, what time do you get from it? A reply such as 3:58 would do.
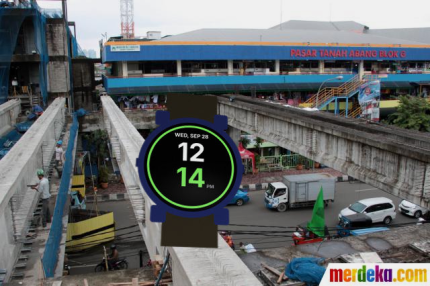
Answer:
12:14
